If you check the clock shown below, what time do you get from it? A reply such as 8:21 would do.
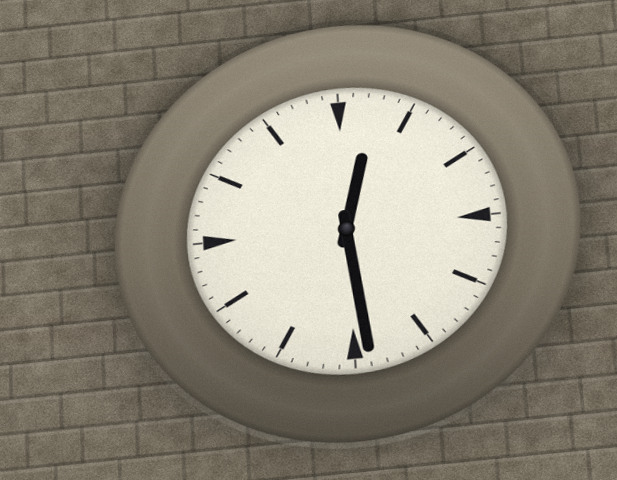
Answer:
12:29
